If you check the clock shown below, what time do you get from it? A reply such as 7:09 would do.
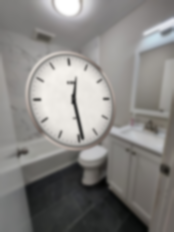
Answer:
12:29
